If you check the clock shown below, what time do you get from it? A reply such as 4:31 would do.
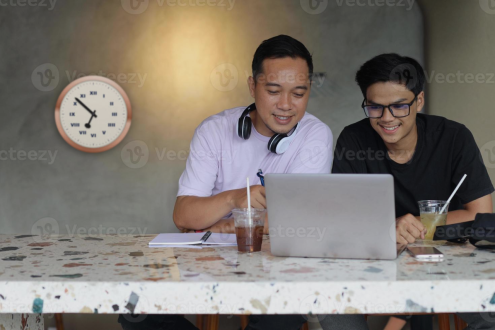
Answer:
6:52
